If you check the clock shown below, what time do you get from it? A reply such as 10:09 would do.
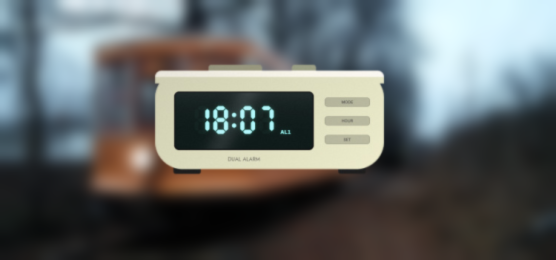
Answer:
18:07
